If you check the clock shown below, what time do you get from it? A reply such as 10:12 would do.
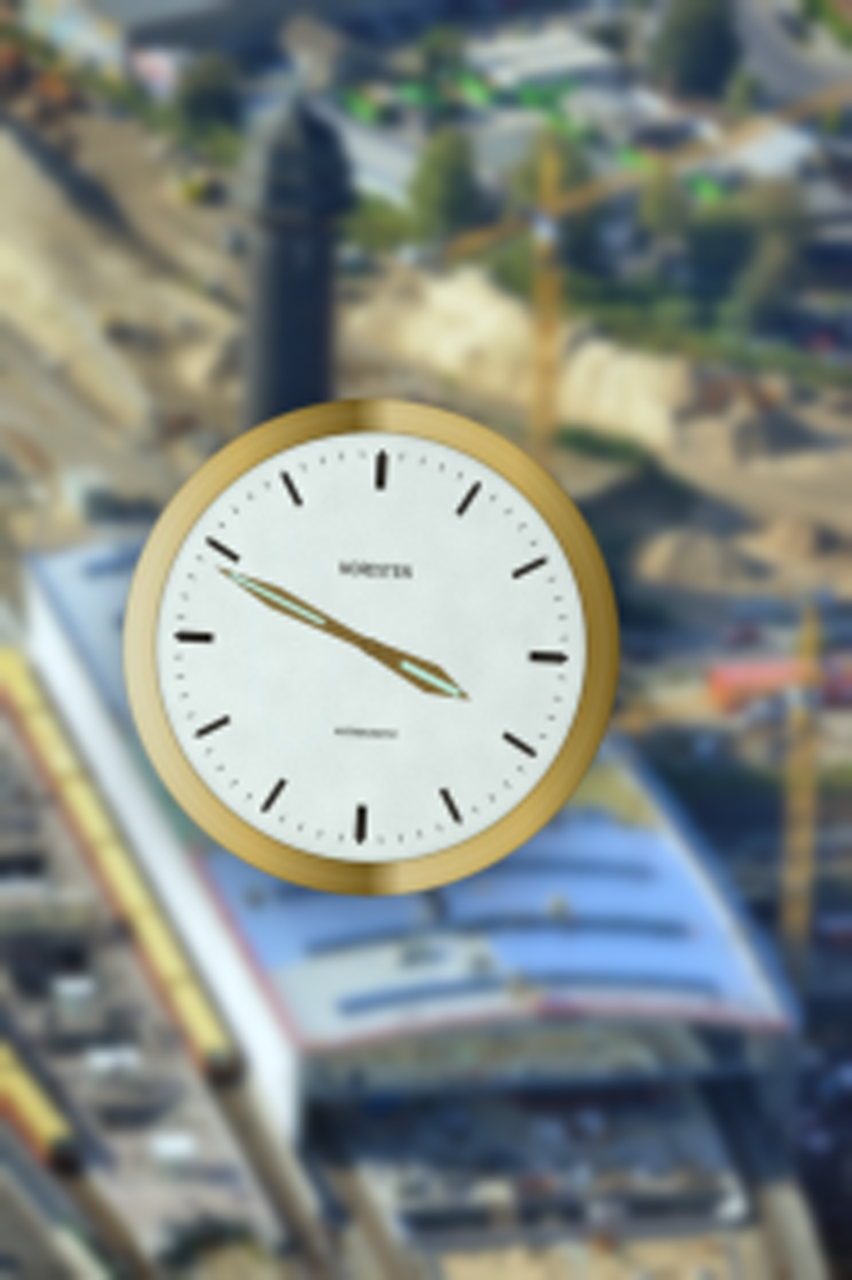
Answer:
3:49
